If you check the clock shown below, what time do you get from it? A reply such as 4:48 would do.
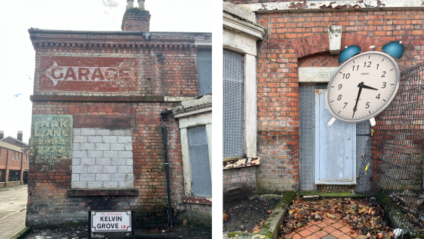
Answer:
3:30
